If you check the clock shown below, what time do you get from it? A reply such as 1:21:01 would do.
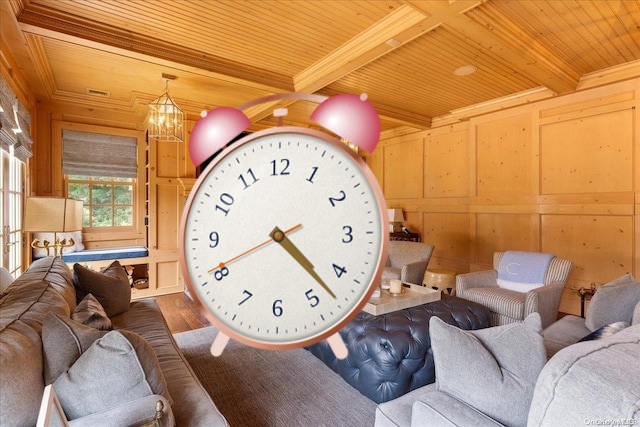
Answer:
4:22:41
